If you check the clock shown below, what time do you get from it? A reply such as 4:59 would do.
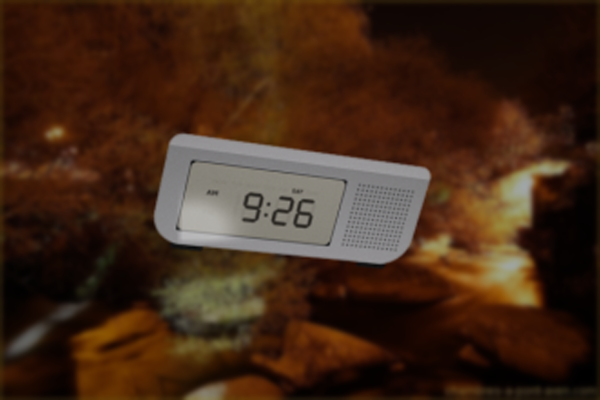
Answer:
9:26
